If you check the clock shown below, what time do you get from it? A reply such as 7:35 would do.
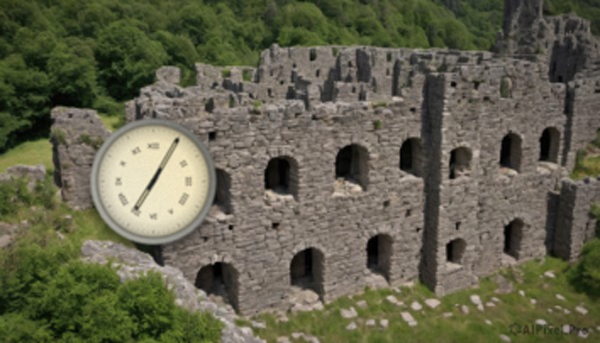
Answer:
7:05
